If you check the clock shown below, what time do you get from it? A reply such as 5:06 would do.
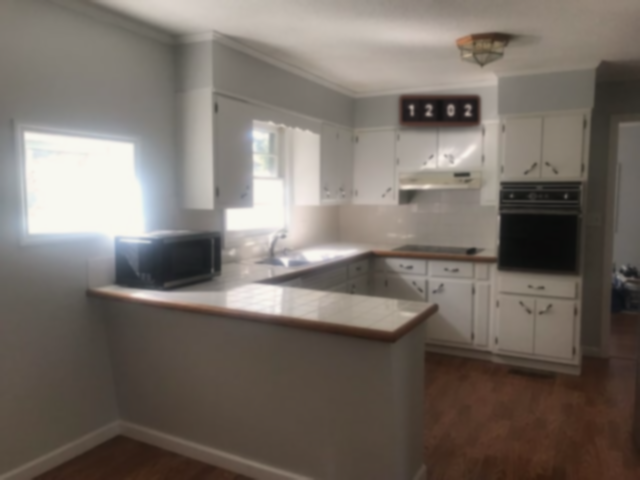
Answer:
12:02
